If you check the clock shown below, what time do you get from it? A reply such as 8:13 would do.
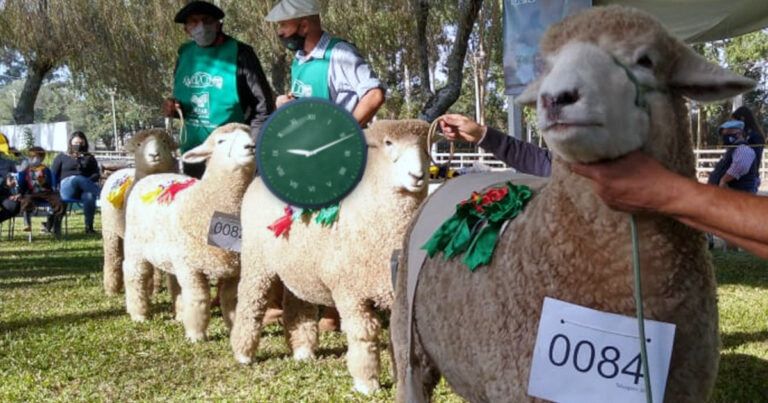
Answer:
9:11
